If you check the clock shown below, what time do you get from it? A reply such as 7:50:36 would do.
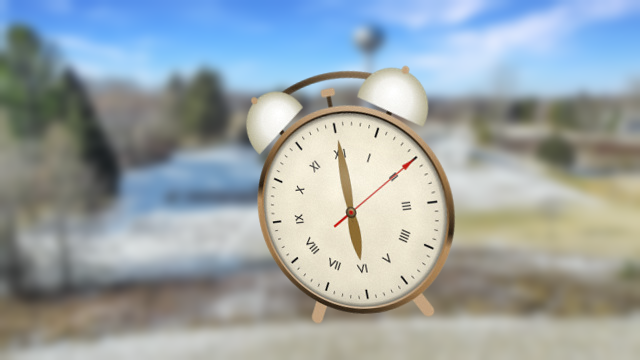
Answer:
6:00:10
